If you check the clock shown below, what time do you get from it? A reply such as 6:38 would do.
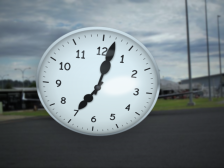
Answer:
7:02
